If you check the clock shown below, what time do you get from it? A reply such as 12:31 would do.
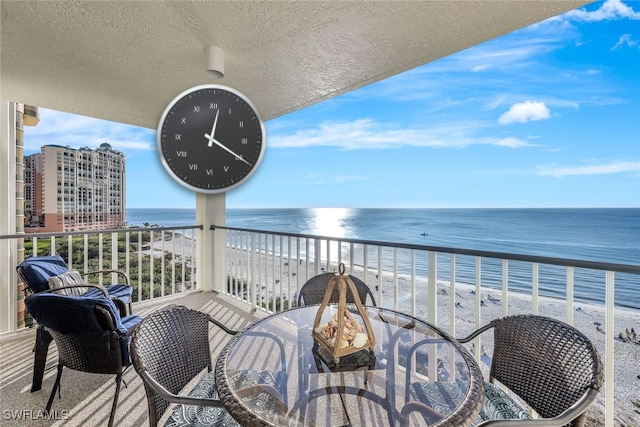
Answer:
12:20
